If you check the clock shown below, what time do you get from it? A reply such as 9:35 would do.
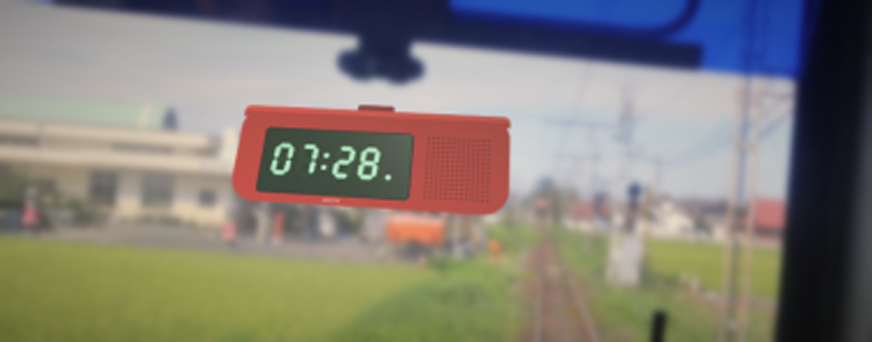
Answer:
7:28
